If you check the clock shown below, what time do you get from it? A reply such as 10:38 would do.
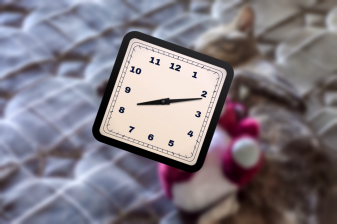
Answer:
8:11
